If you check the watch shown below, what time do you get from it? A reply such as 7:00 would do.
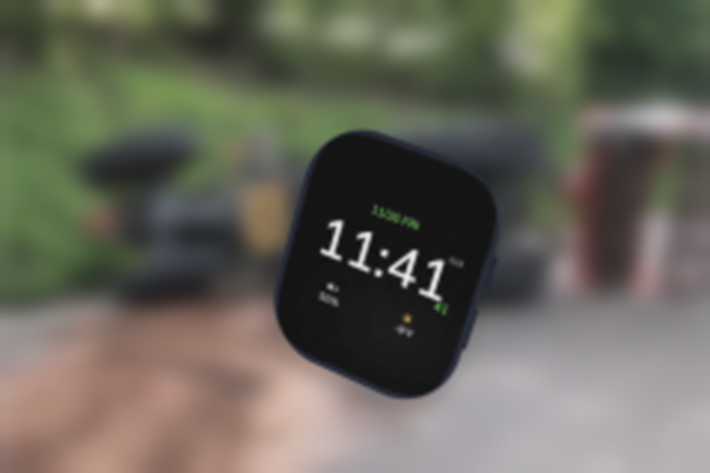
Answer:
11:41
